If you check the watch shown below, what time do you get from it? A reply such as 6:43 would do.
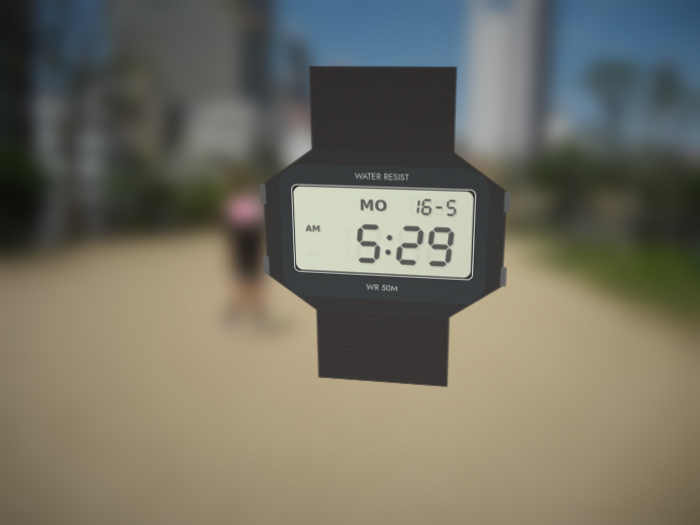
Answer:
5:29
